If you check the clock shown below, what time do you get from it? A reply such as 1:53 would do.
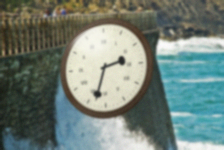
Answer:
2:33
